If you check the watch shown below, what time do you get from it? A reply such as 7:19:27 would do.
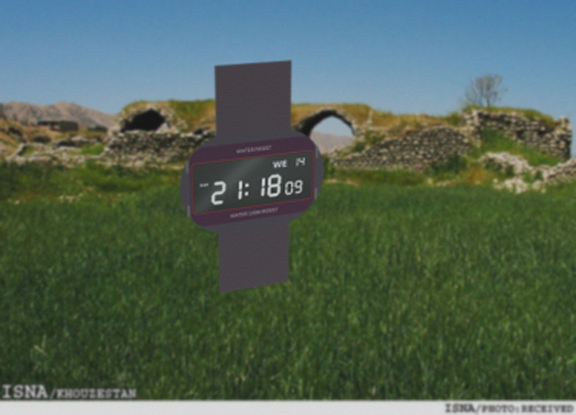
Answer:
21:18:09
